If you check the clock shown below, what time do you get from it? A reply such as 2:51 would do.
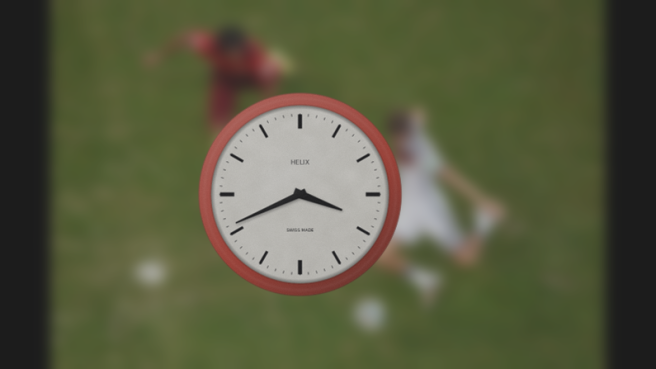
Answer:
3:41
